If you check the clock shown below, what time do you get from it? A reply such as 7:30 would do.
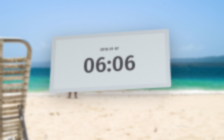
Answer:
6:06
